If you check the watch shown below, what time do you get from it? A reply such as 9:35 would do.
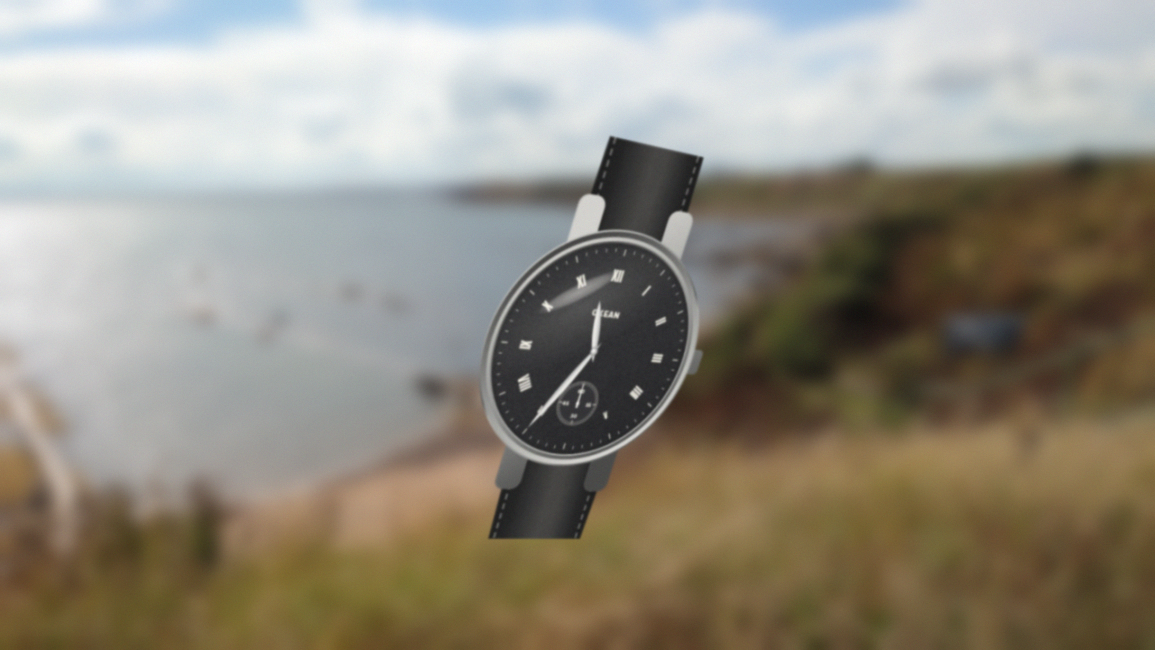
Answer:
11:35
